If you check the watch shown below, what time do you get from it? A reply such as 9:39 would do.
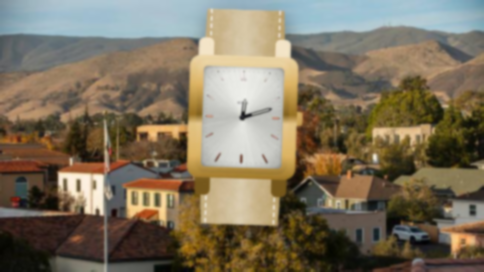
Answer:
12:12
